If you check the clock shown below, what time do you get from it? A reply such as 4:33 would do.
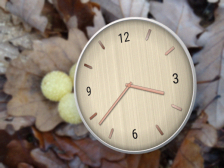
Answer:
3:38
